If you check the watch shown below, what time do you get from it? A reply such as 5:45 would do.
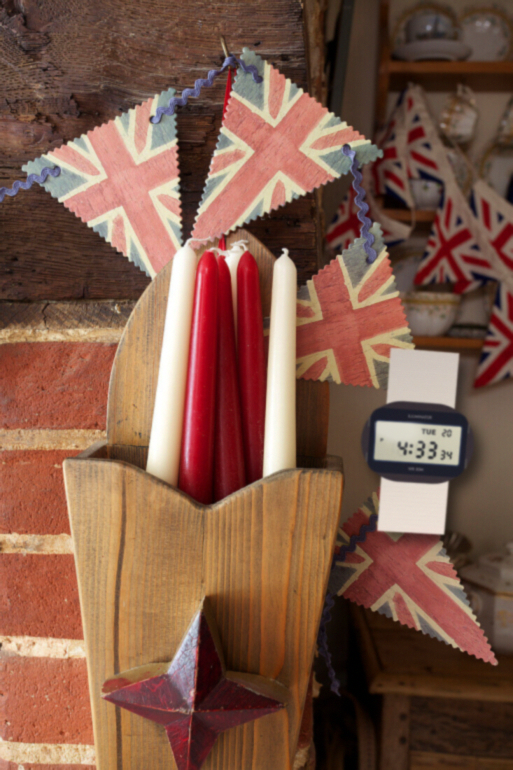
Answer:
4:33
